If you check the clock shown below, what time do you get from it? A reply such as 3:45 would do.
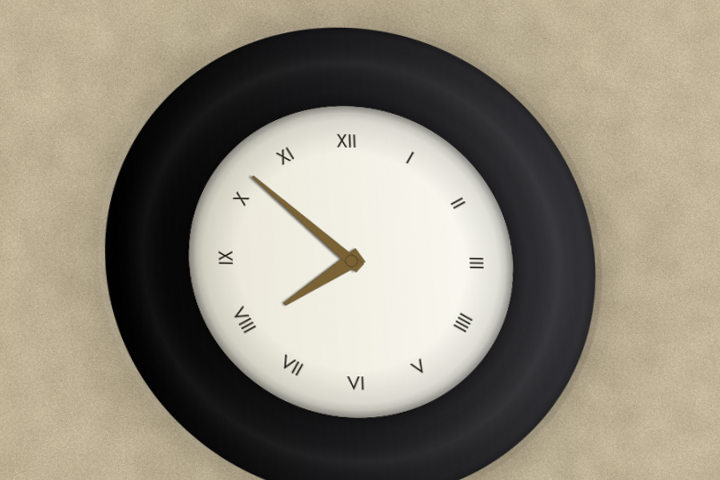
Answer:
7:52
